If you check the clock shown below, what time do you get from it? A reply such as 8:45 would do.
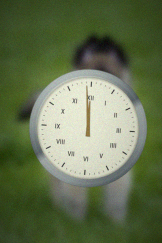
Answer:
11:59
